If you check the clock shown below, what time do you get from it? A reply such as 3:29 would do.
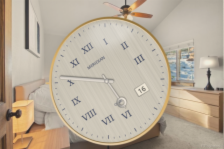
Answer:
5:51
